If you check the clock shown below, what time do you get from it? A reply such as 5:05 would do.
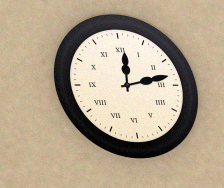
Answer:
12:13
